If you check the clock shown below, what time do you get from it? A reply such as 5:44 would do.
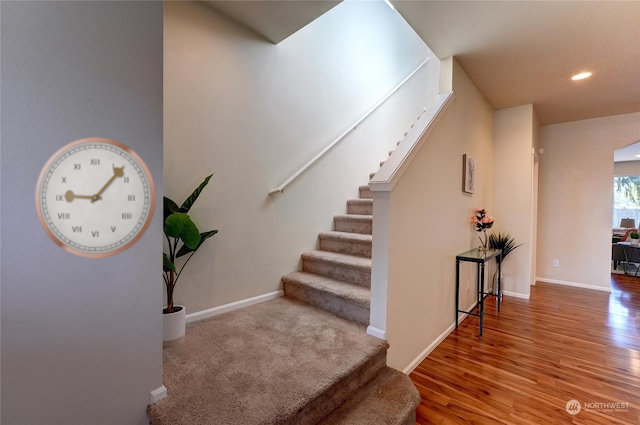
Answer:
9:07
